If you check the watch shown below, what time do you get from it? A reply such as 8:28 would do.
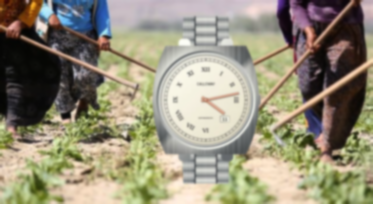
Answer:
4:13
